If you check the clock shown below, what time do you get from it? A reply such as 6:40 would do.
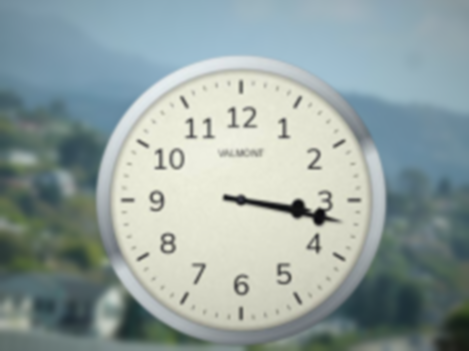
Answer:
3:17
